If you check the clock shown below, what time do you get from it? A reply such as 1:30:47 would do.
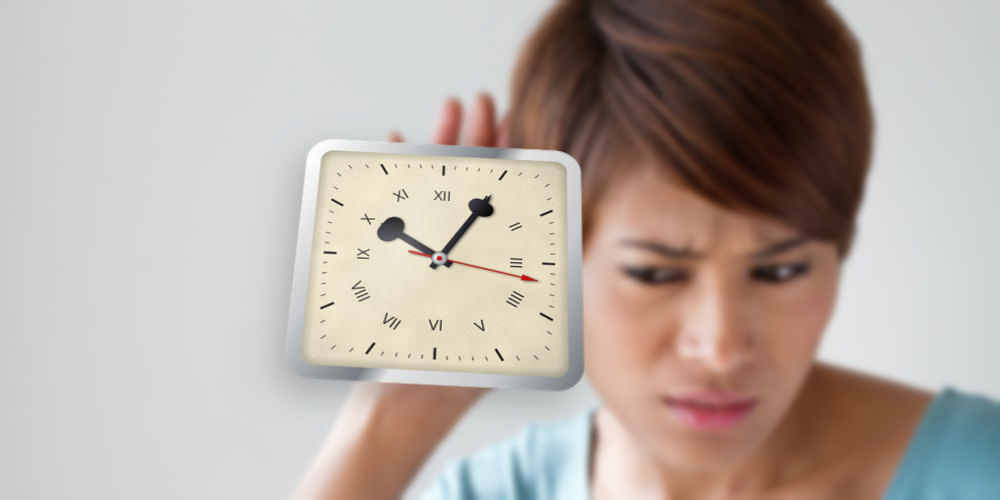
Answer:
10:05:17
